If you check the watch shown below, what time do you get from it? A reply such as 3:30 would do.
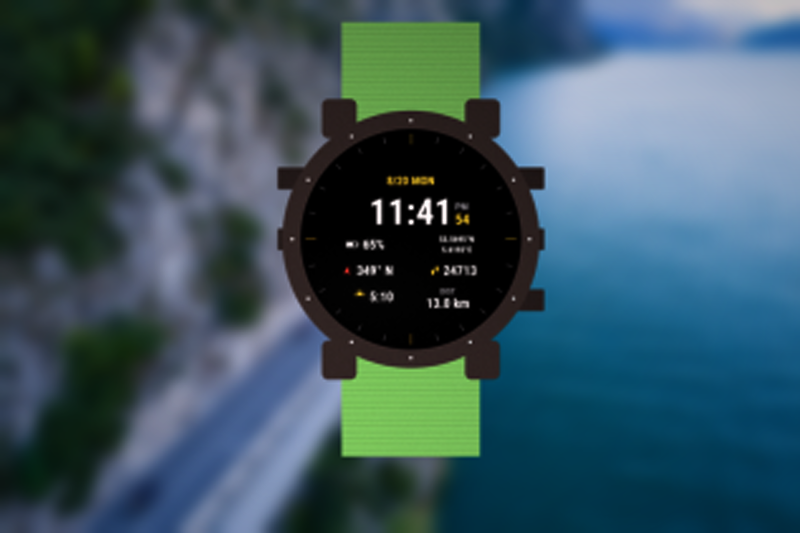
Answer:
11:41
